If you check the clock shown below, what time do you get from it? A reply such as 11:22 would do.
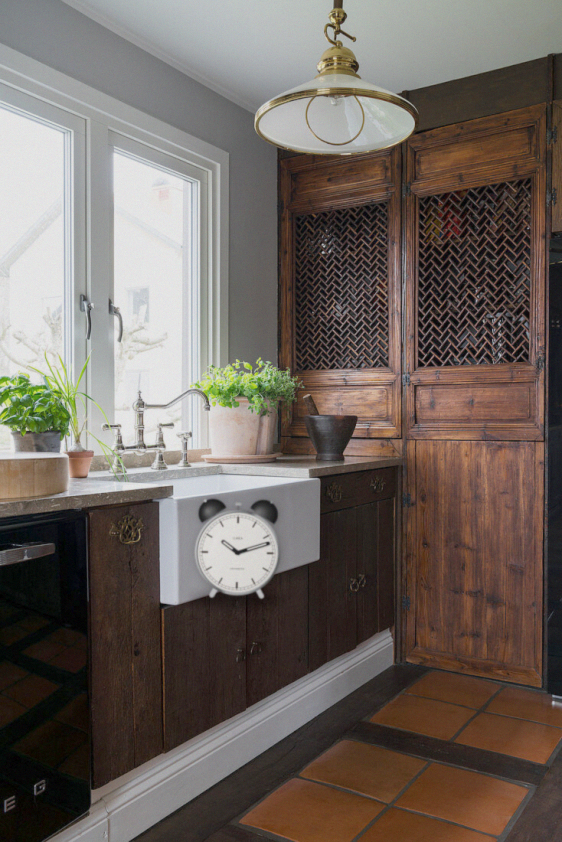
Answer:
10:12
